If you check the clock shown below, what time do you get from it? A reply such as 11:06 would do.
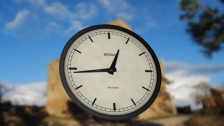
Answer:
12:44
